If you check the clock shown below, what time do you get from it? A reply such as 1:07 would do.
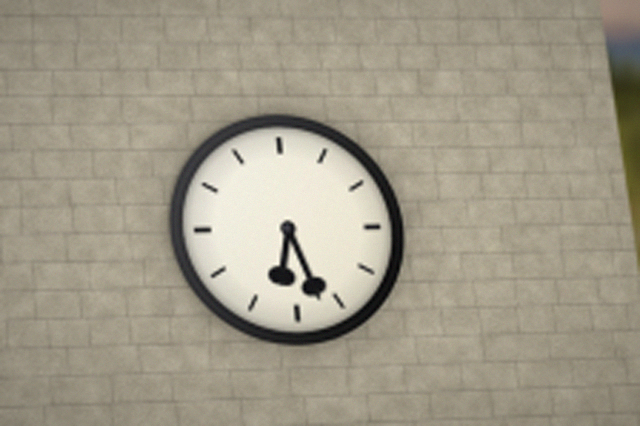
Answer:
6:27
